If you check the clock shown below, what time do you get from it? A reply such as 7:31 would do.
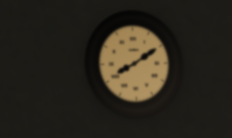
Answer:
8:10
